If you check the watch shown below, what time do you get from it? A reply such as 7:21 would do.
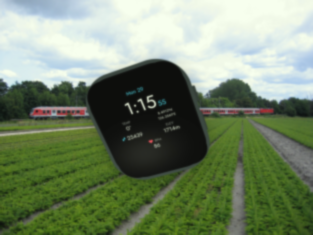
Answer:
1:15
